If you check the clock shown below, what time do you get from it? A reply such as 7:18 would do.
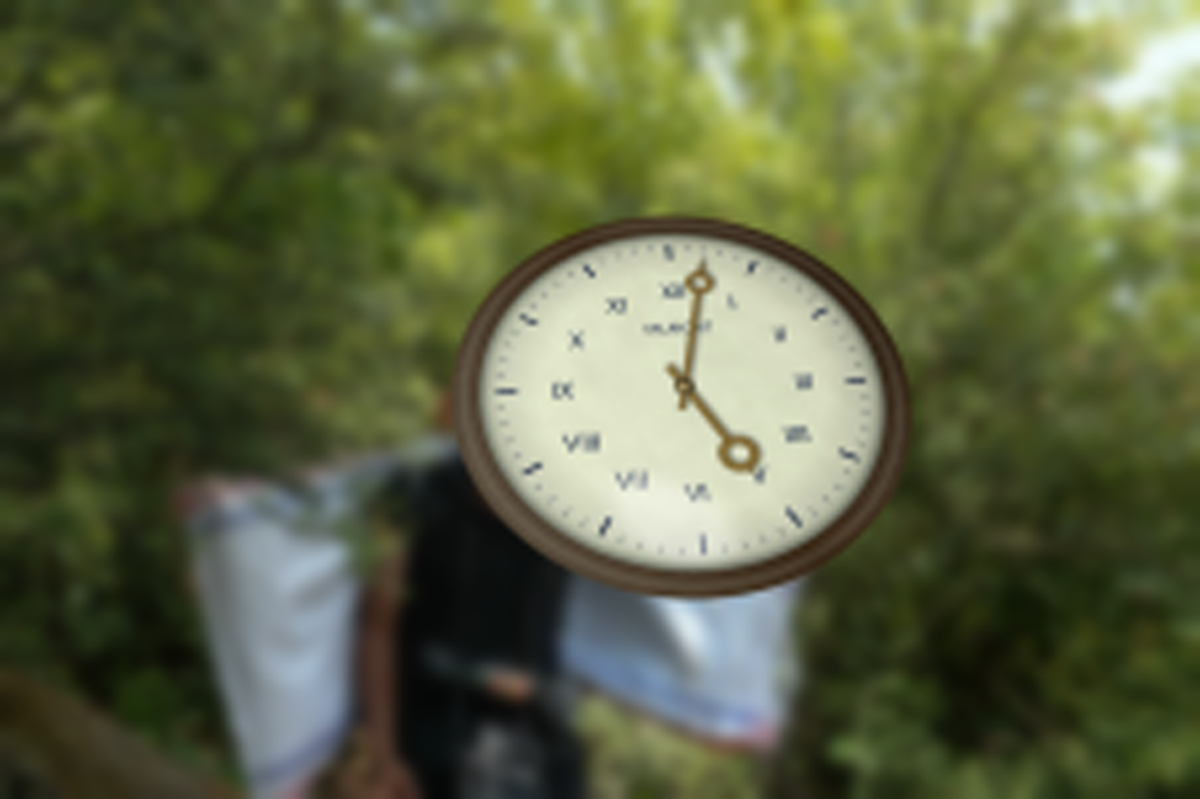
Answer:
5:02
